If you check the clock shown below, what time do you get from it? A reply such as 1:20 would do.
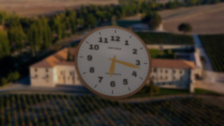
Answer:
6:17
